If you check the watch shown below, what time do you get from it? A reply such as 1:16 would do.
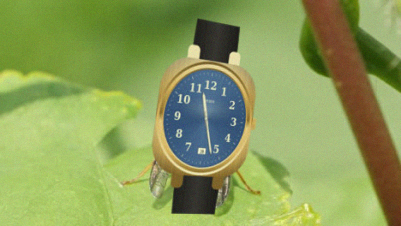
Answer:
11:27
